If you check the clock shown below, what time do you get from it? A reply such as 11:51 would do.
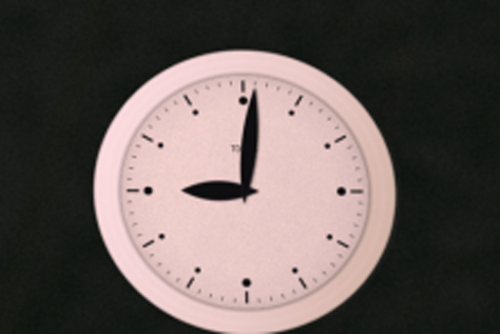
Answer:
9:01
